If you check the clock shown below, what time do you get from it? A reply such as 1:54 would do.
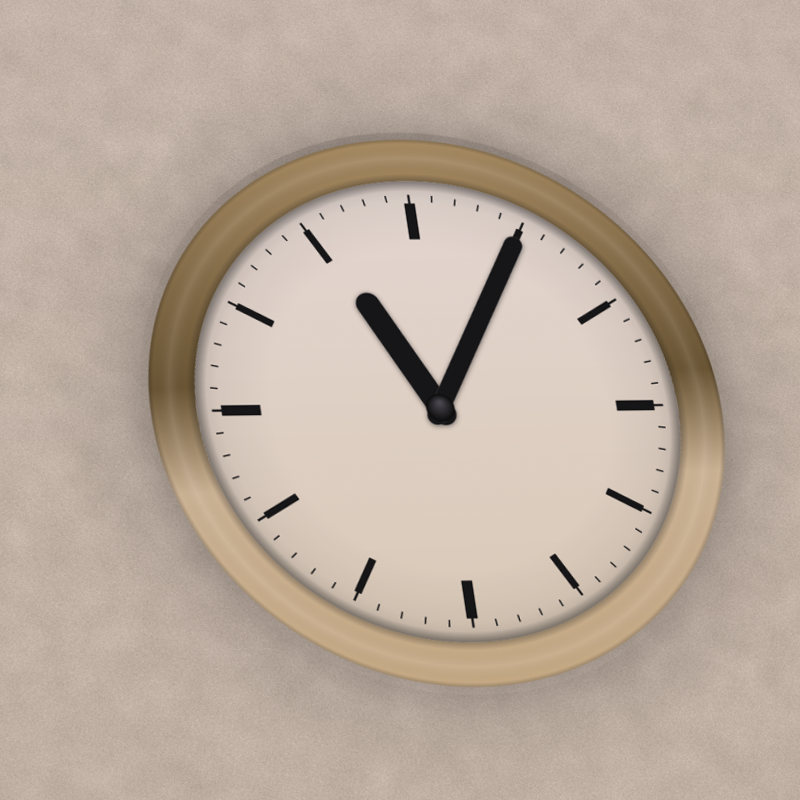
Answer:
11:05
